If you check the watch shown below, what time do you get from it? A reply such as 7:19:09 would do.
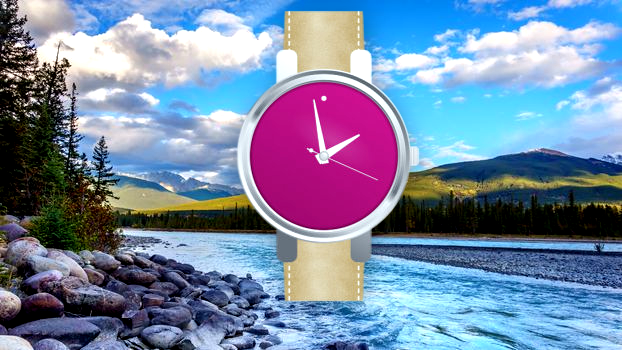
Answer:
1:58:19
